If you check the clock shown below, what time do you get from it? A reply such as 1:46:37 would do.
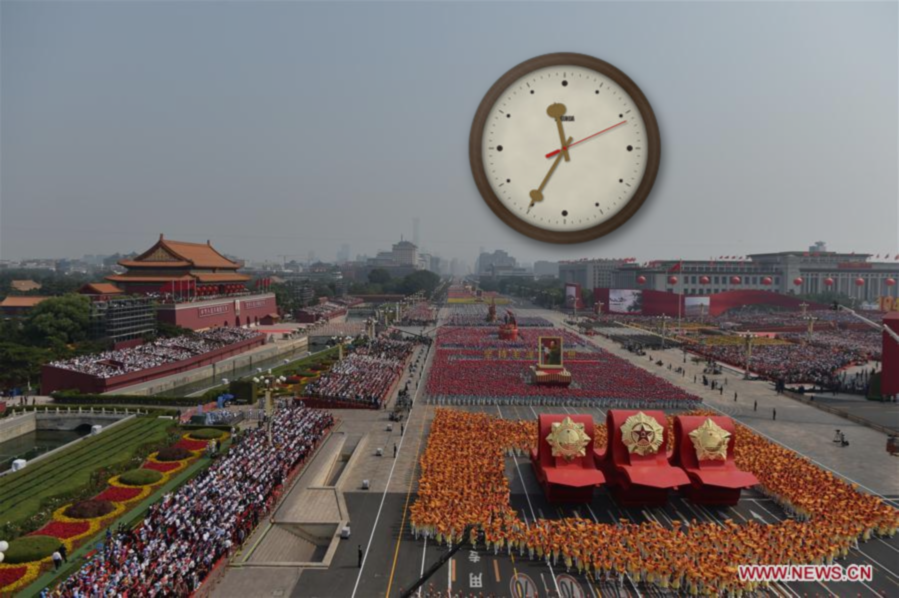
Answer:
11:35:11
